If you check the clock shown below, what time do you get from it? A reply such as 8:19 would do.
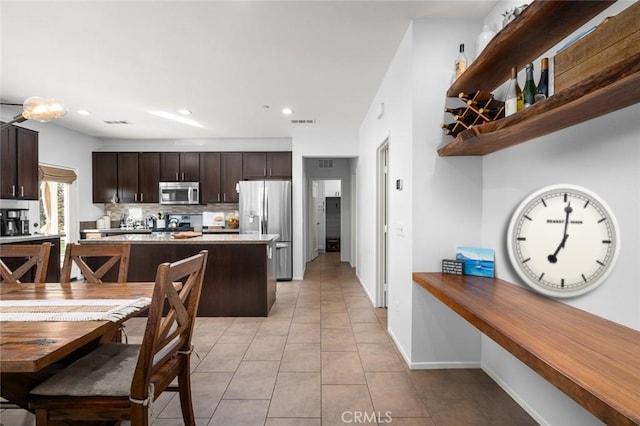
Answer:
7:01
